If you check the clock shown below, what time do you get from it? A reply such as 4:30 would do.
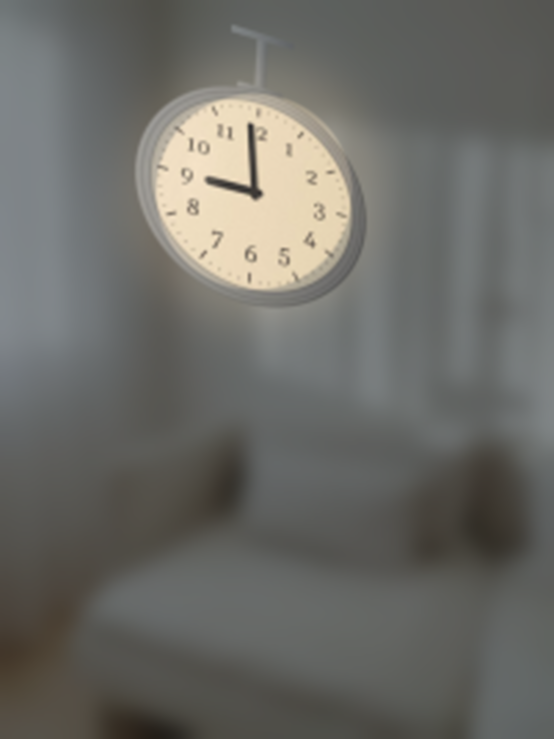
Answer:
8:59
